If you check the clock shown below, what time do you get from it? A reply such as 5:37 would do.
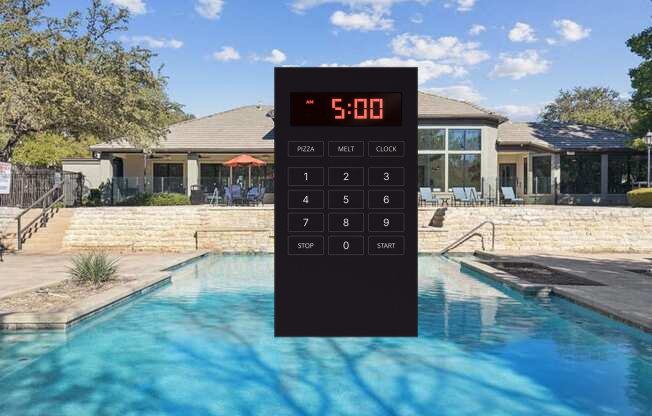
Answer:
5:00
